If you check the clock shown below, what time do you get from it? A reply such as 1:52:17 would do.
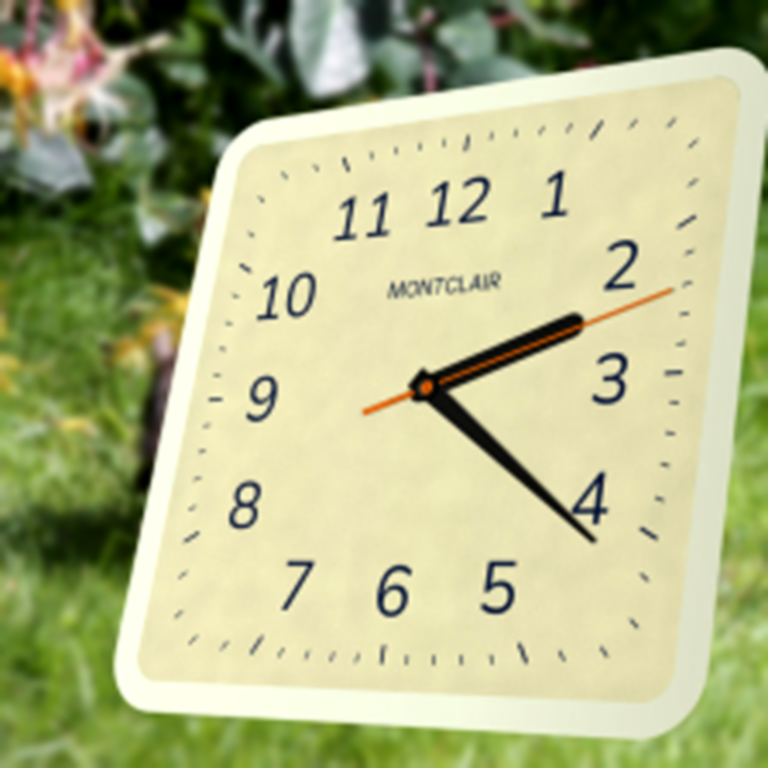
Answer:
2:21:12
